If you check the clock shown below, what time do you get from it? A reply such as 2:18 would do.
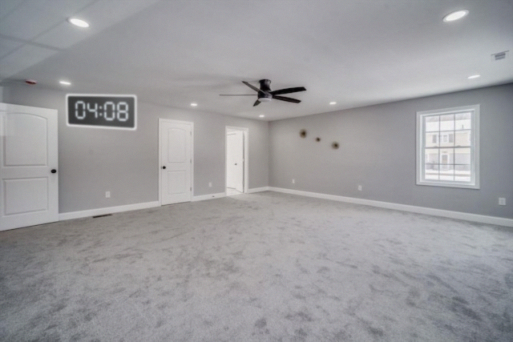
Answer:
4:08
